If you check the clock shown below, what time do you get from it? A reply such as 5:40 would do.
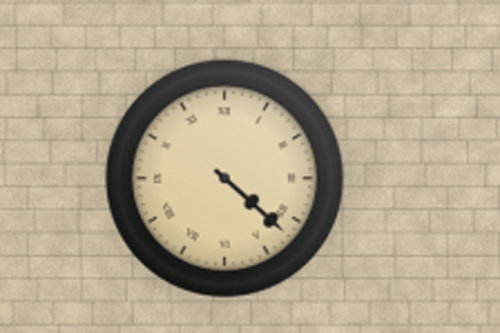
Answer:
4:22
